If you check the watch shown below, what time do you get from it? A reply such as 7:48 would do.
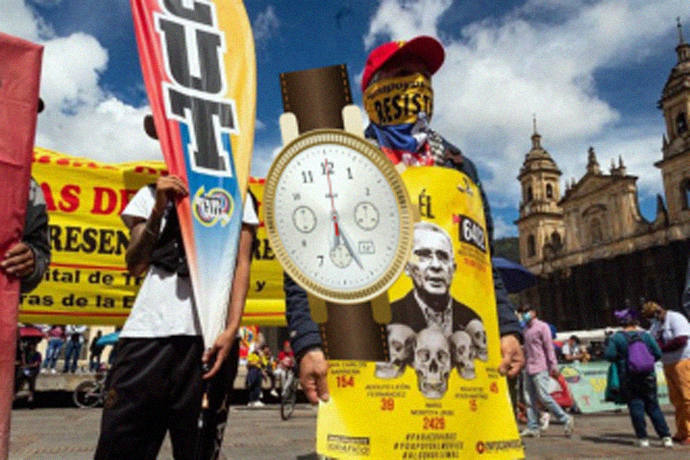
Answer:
6:26
